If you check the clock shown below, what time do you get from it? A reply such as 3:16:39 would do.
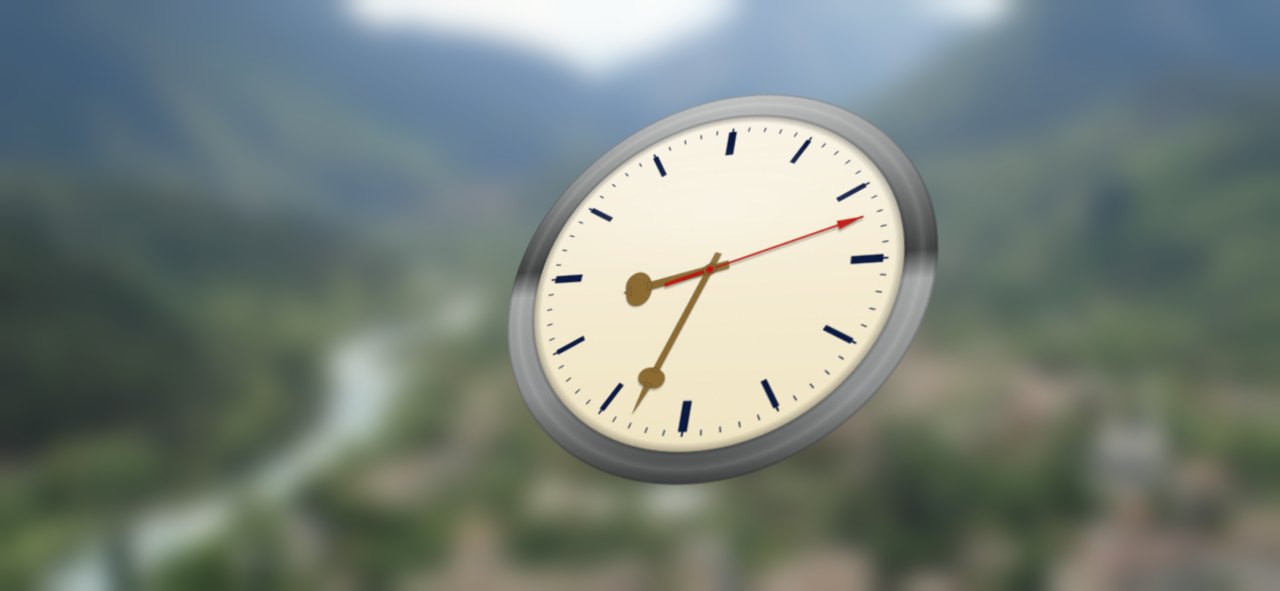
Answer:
8:33:12
